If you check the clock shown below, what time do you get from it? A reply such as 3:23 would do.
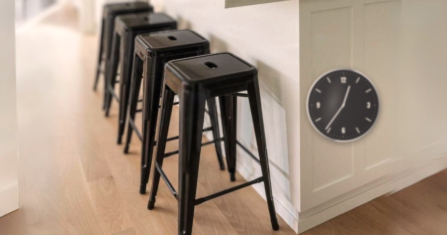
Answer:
12:36
